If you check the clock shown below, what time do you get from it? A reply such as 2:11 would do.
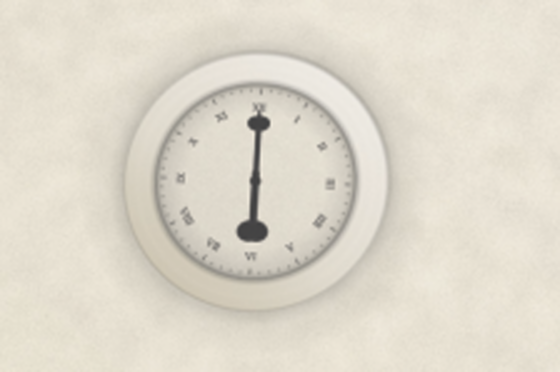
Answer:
6:00
